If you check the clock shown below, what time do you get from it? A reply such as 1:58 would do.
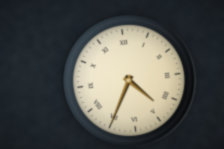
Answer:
4:35
